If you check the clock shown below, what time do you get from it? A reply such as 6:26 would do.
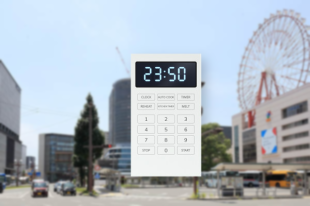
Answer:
23:50
